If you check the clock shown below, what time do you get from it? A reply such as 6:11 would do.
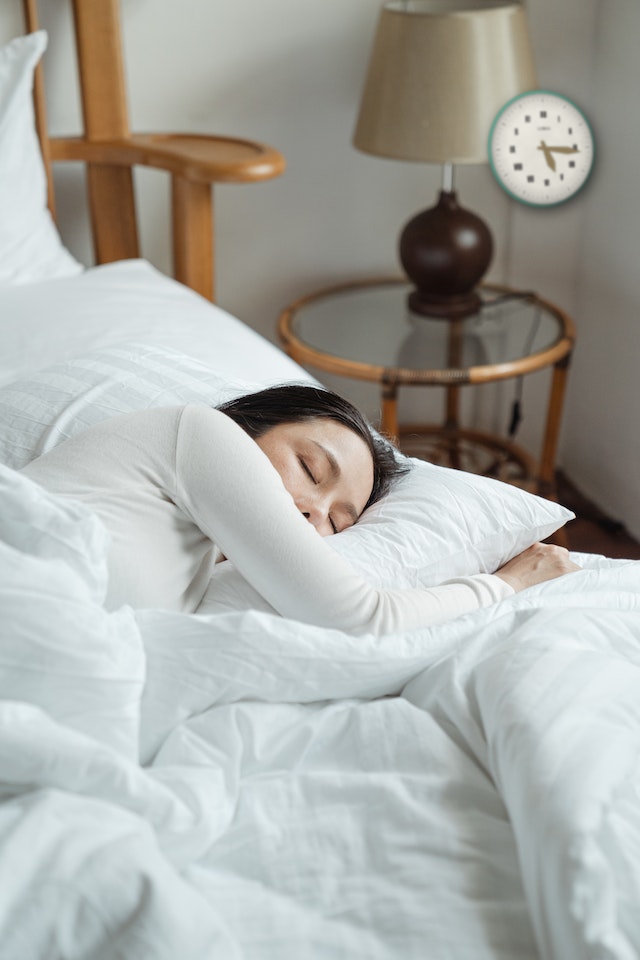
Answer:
5:16
